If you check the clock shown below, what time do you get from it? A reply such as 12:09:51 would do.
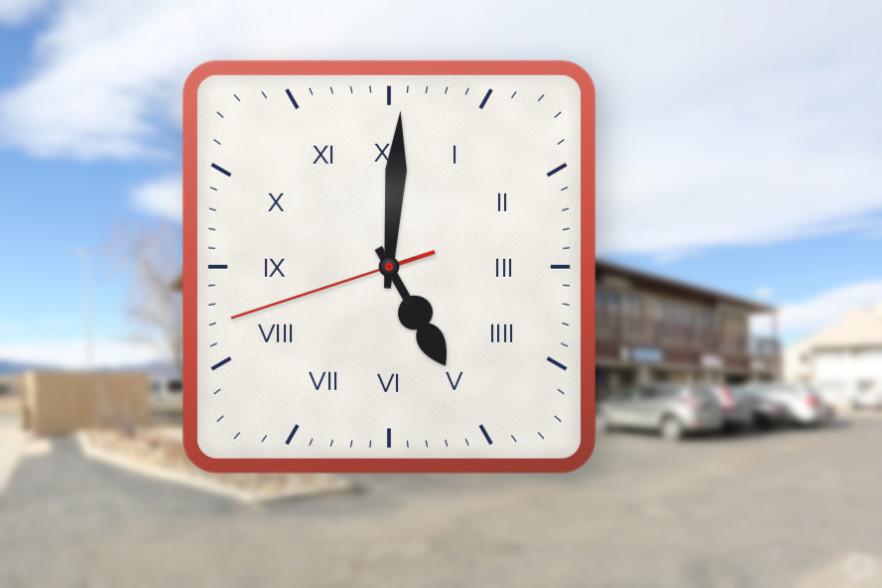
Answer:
5:00:42
